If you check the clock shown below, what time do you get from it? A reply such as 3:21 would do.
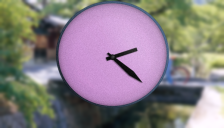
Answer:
2:22
